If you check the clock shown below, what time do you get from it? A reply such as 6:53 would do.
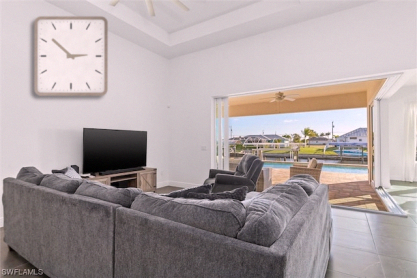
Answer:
2:52
